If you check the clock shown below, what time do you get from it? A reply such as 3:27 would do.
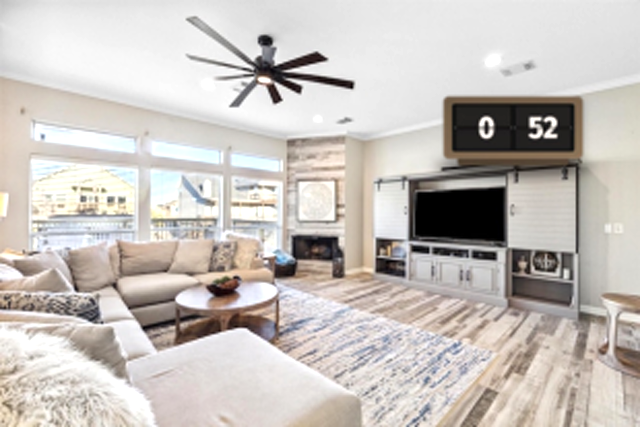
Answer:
0:52
